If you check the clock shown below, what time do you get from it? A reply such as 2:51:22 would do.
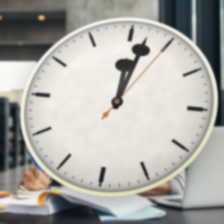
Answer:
12:02:05
